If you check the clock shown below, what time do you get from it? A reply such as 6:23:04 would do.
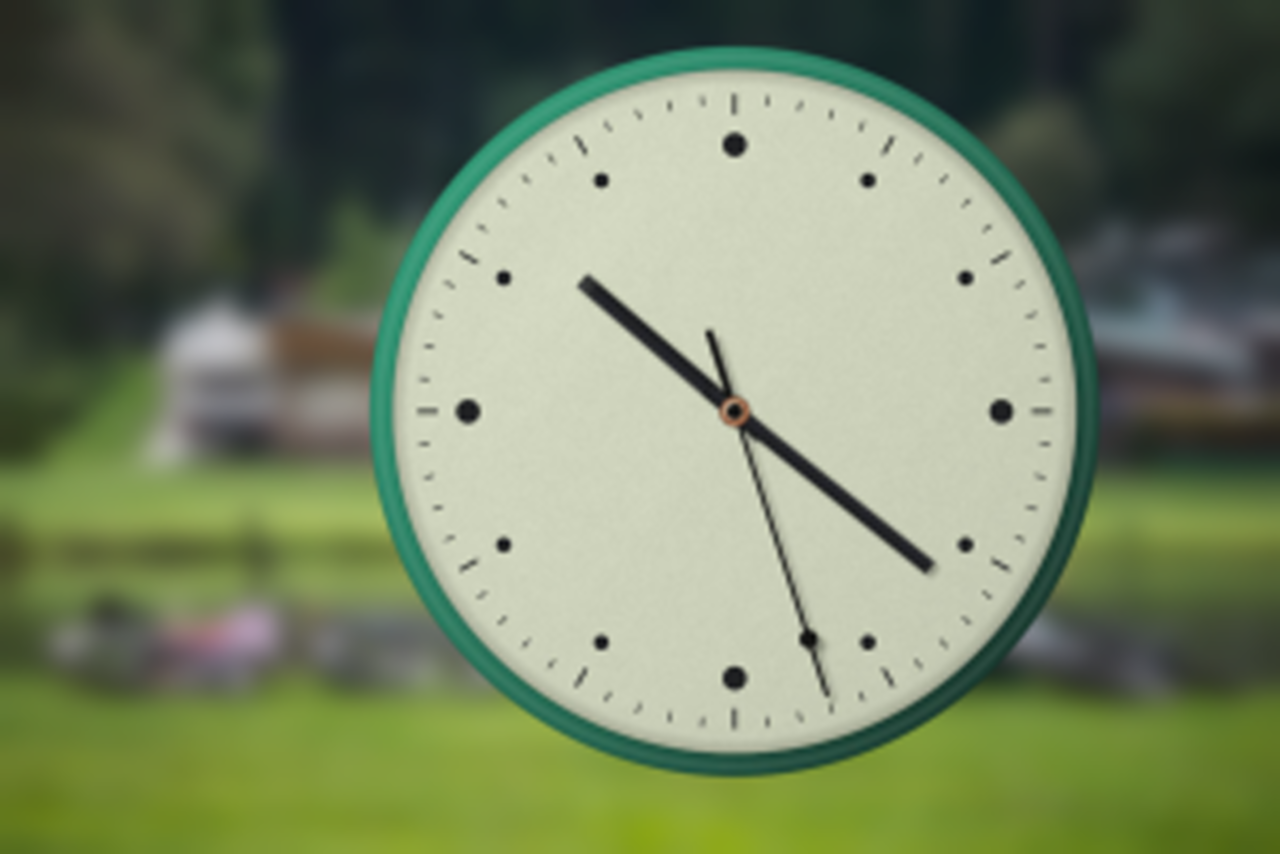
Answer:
10:21:27
